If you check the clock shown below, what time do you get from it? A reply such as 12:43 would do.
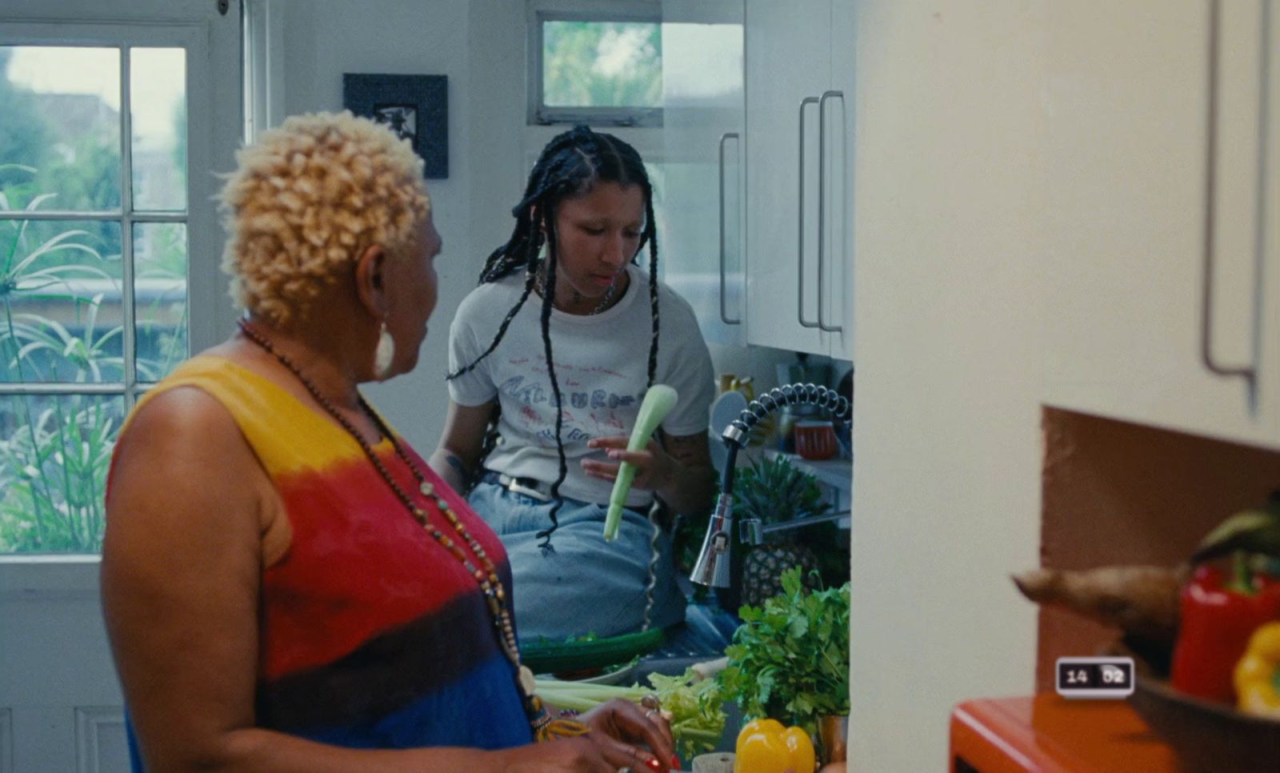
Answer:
14:02
